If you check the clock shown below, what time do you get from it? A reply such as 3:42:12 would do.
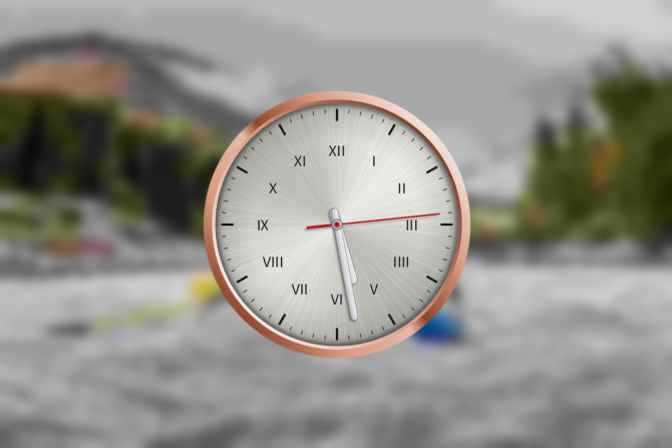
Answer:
5:28:14
